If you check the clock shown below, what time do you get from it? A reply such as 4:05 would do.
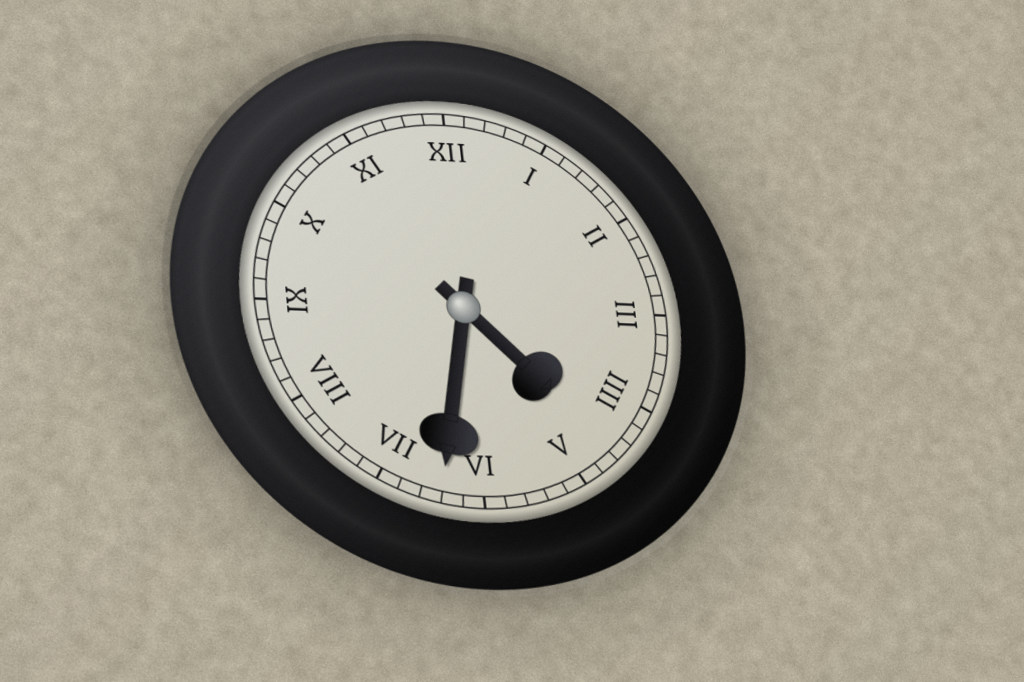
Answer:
4:32
